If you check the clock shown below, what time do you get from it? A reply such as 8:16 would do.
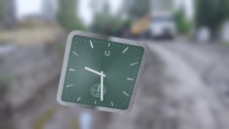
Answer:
9:28
